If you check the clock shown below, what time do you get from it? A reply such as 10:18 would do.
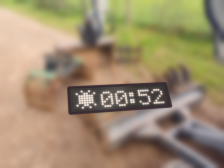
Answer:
0:52
